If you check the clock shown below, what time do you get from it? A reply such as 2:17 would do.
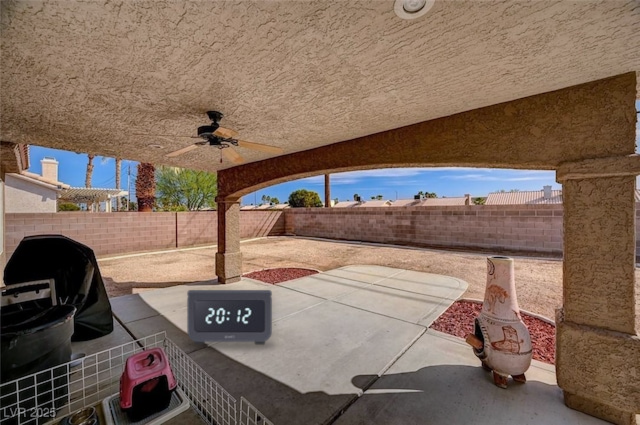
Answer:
20:12
